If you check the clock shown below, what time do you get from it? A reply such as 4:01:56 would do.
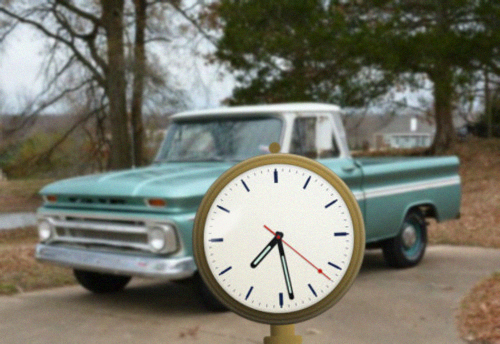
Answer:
7:28:22
